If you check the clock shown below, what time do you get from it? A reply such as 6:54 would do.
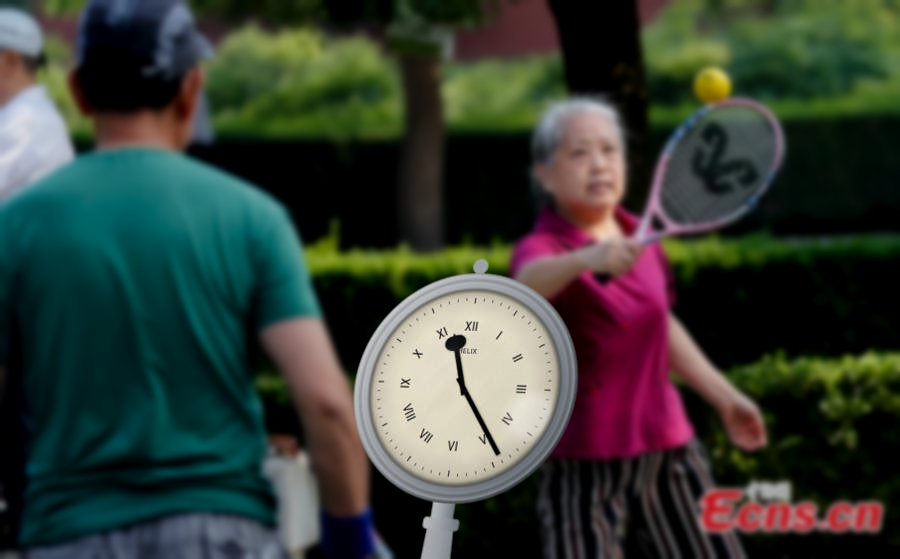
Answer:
11:24
